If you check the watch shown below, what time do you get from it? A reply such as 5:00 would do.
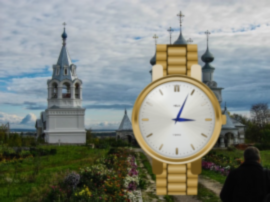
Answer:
3:04
